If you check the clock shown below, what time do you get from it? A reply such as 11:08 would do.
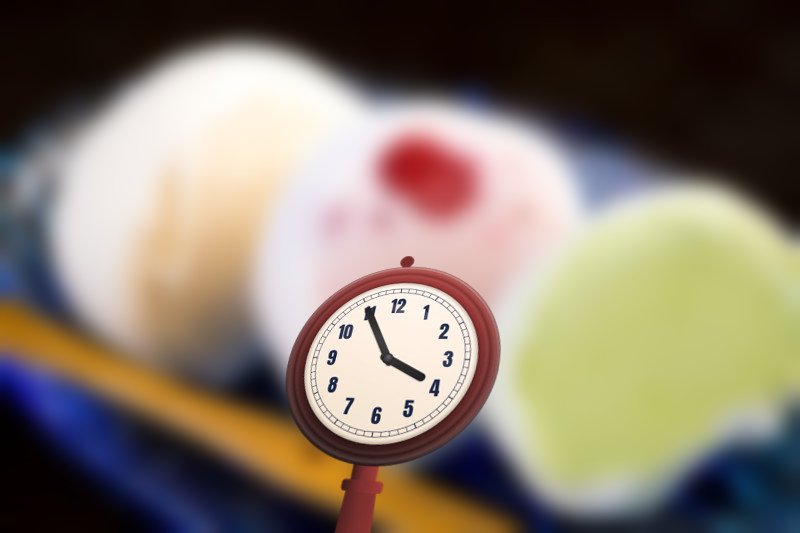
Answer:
3:55
